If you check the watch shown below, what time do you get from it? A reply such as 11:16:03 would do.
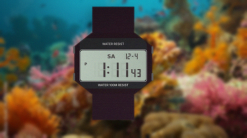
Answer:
1:11:43
